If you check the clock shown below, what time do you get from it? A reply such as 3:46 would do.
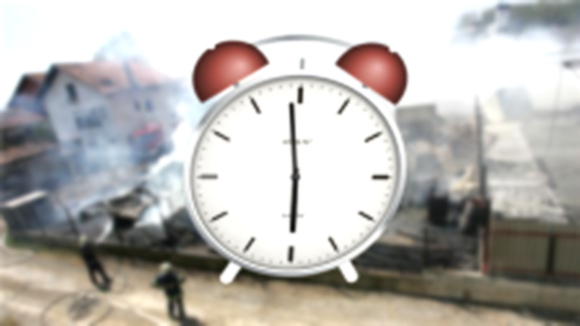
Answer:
5:59
